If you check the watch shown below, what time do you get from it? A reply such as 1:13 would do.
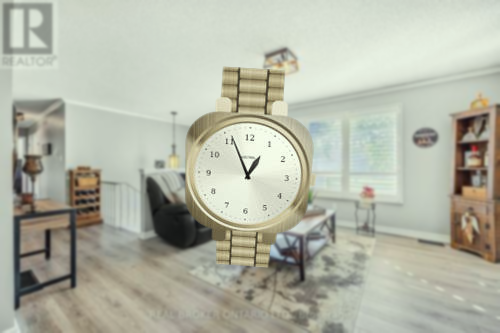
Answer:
12:56
